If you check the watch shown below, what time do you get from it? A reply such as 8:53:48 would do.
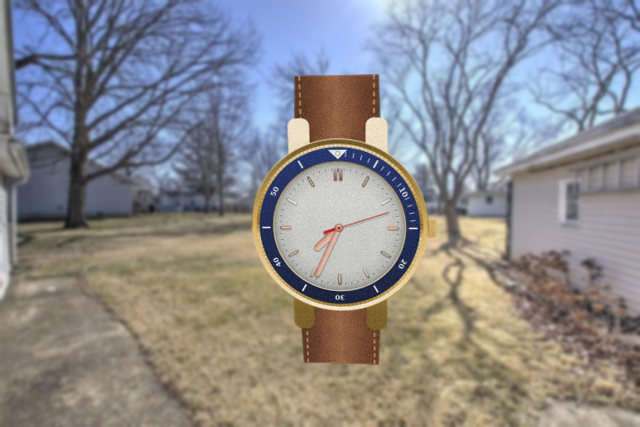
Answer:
7:34:12
